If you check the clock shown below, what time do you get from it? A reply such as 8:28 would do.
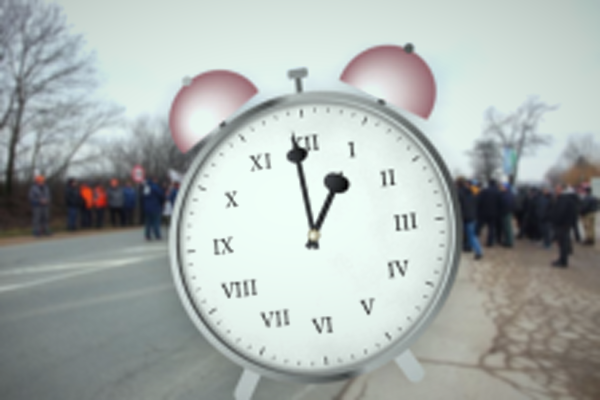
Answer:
12:59
